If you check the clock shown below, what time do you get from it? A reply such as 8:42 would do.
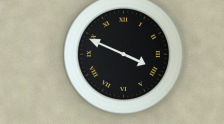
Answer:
3:49
